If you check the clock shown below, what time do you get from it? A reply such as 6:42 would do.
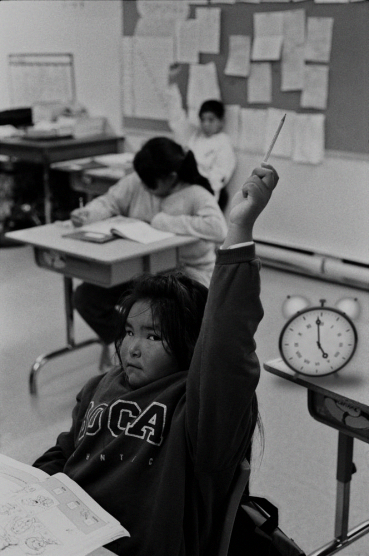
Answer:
4:59
